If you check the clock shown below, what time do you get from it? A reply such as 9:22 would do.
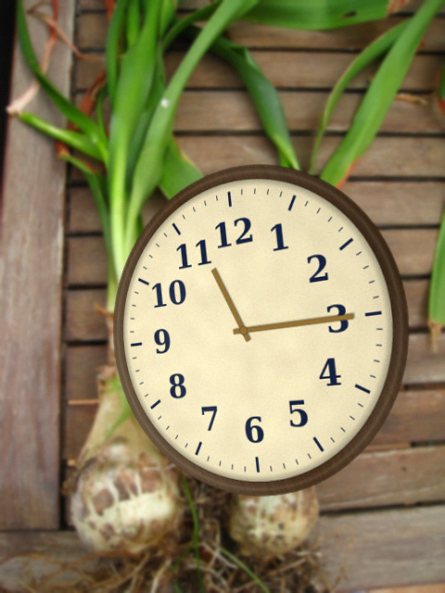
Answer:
11:15
